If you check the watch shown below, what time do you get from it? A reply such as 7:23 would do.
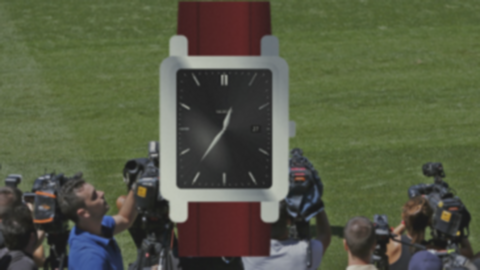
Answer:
12:36
